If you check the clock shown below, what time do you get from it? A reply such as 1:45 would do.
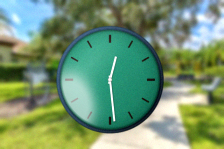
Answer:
12:29
